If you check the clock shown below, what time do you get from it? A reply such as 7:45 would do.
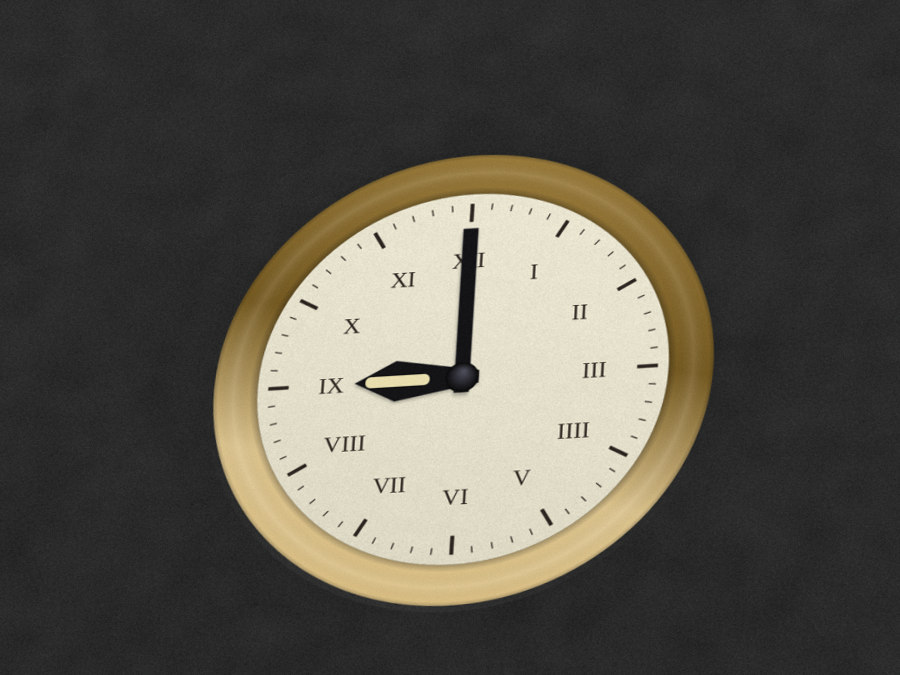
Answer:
9:00
